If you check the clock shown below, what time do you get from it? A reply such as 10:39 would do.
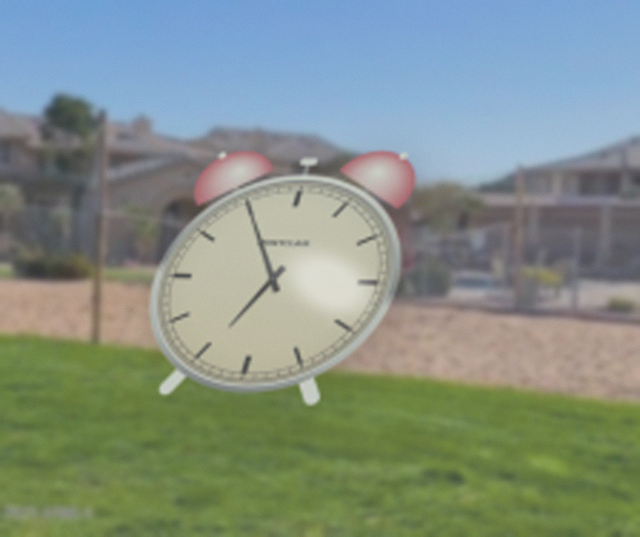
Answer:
6:55
